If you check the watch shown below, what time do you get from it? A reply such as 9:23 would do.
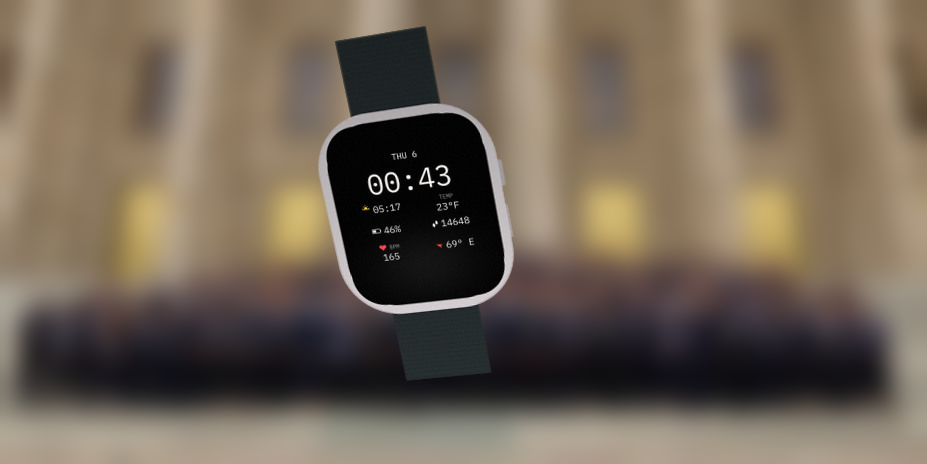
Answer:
0:43
